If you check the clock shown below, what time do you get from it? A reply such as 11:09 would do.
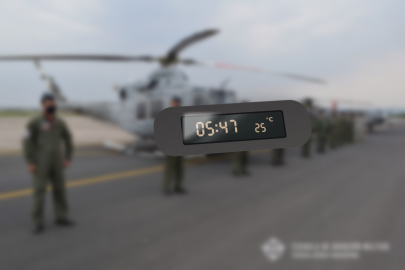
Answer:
5:47
